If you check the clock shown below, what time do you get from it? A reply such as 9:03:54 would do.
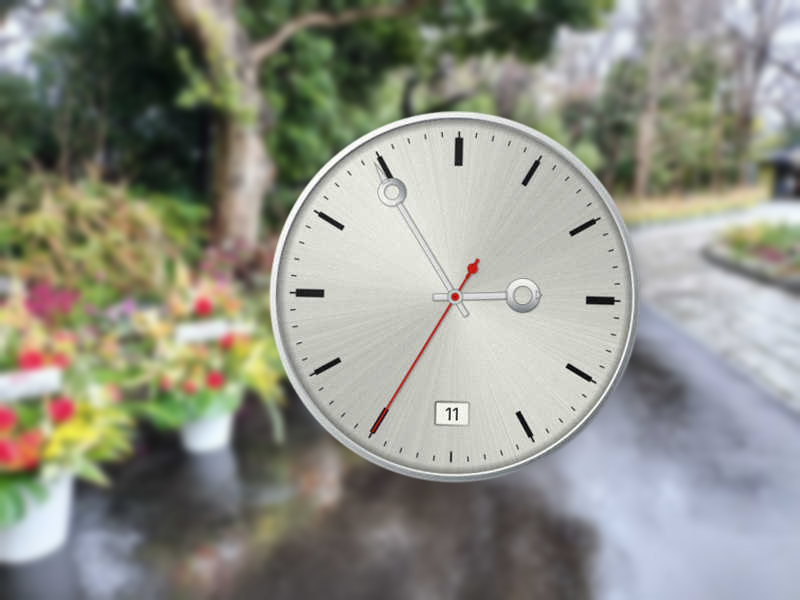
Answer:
2:54:35
